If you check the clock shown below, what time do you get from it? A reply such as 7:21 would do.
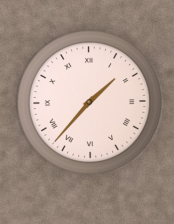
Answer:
1:37
